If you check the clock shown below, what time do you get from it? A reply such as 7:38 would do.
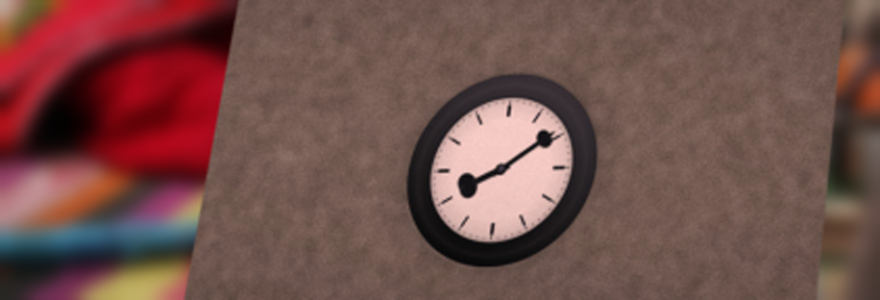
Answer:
8:09
